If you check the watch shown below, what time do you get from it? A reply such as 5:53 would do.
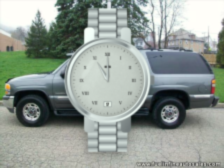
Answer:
11:00
